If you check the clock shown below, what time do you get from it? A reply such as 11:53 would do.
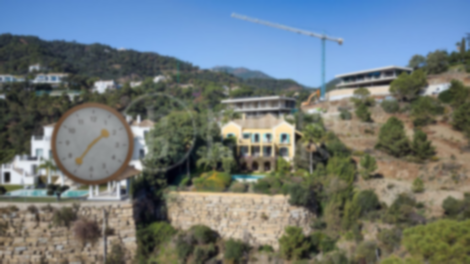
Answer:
1:36
